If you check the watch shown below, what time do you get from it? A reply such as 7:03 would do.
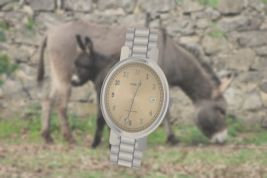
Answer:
12:32
